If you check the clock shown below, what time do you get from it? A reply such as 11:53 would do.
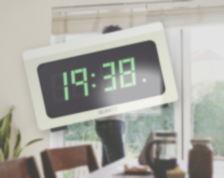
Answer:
19:38
